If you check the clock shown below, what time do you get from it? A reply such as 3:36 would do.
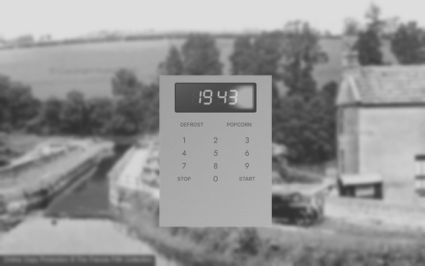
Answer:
19:43
